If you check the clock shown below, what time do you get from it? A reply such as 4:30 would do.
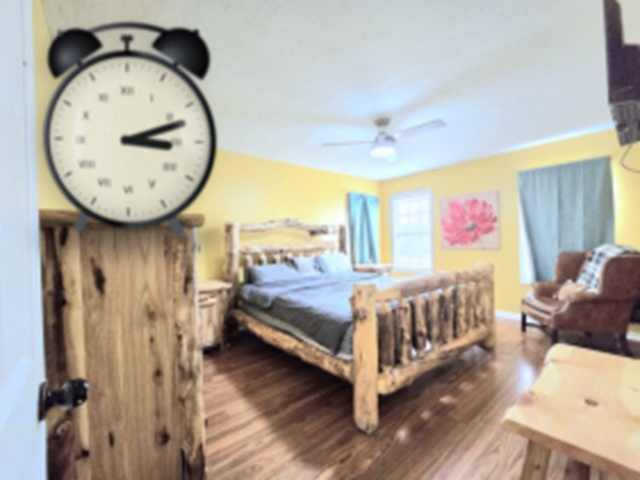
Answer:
3:12
